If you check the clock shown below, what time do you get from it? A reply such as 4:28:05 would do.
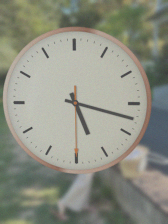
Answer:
5:17:30
